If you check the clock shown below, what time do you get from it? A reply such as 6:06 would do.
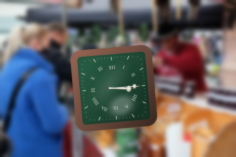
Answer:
3:15
